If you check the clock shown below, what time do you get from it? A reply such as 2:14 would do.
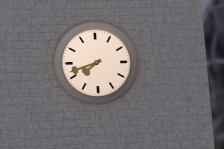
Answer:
7:42
